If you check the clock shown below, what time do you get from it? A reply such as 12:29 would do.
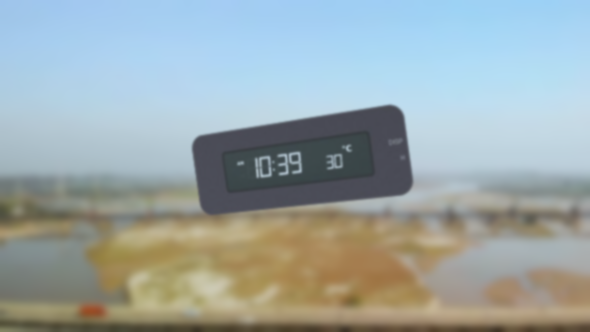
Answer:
10:39
